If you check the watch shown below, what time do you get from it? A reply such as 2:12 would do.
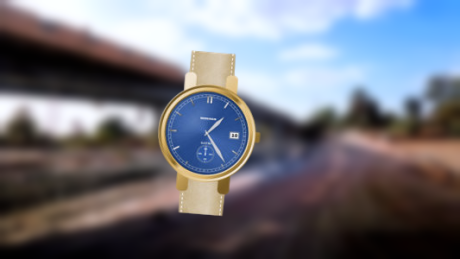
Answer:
1:24
